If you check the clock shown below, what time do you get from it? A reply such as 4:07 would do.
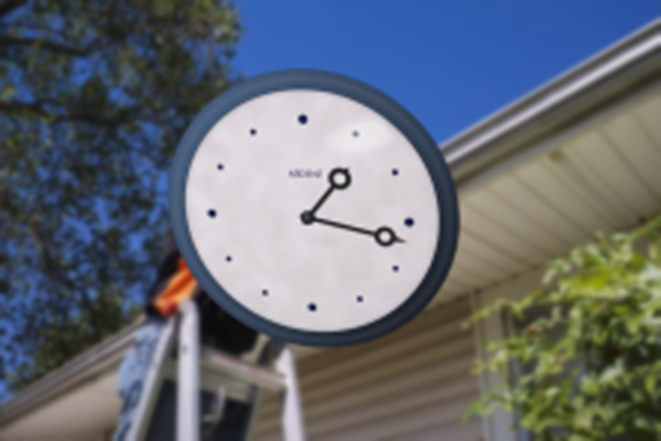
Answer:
1:17
